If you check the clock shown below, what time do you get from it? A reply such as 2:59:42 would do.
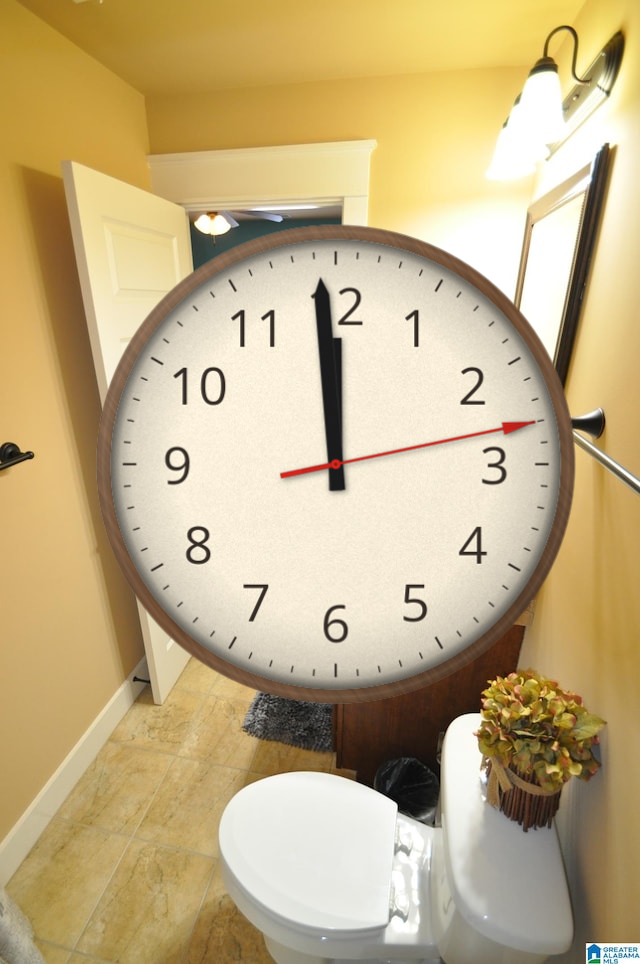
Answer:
11:59:13
